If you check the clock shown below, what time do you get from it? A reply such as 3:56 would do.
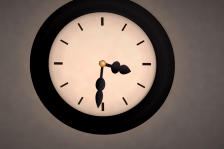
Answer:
3:31
